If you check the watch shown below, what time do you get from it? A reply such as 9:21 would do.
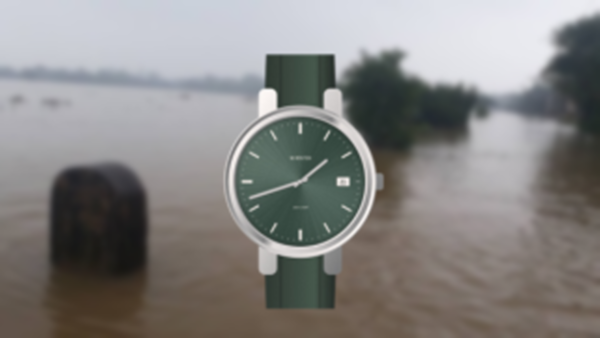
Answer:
1:42
